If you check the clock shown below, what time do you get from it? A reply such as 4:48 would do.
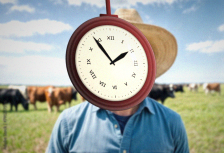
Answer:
1:54
